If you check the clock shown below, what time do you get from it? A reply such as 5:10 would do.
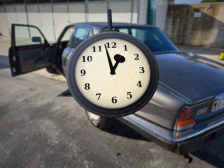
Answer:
12:58
